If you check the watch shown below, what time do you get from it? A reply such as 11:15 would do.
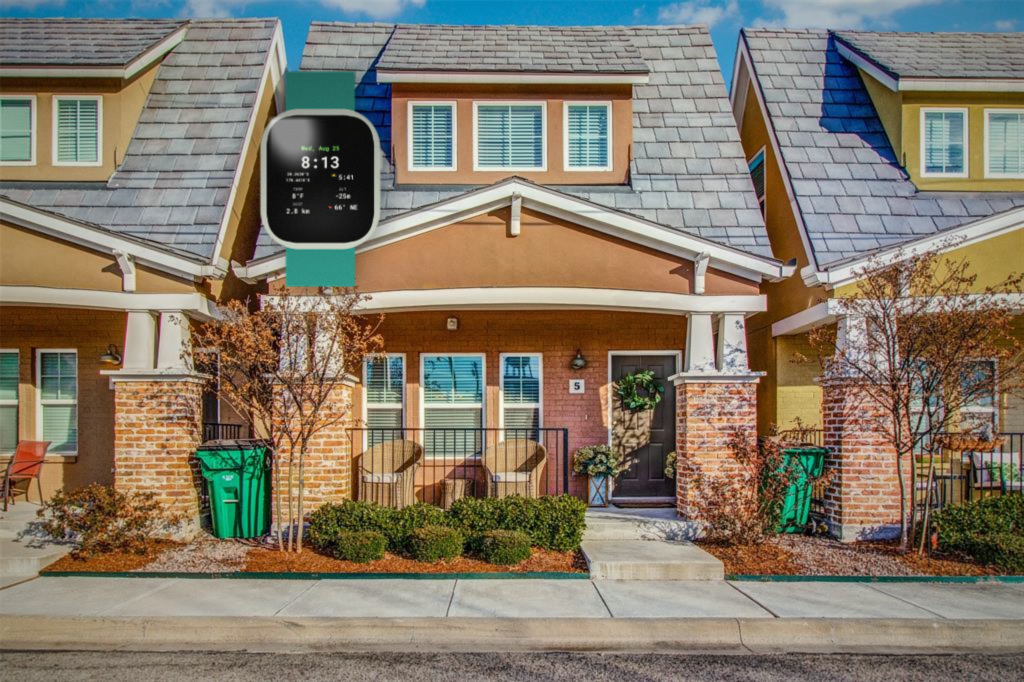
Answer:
8:13
